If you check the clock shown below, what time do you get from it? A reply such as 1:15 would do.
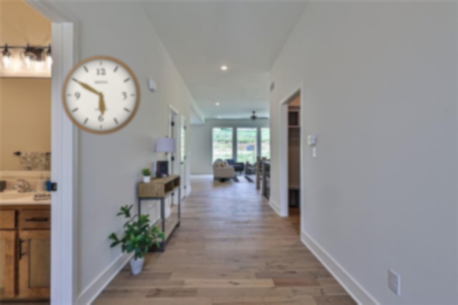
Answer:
5:50
